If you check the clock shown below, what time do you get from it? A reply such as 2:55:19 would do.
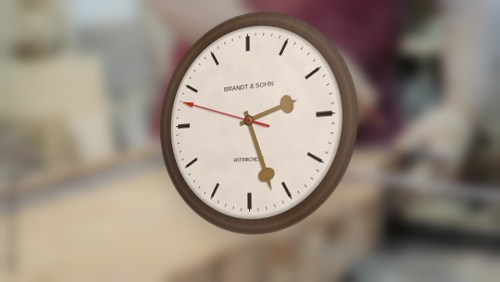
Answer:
2:26:48
